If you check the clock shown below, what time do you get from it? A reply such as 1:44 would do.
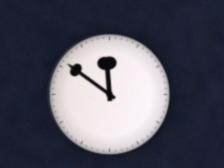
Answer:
11:51
